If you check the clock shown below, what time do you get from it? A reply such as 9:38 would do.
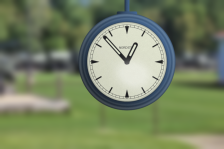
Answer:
12:53
